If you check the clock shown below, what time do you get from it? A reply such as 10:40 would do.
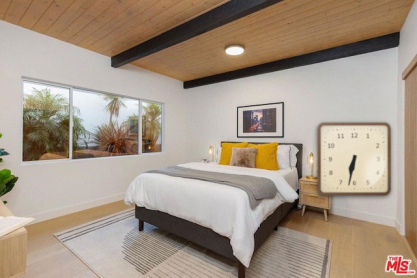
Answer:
6:32
